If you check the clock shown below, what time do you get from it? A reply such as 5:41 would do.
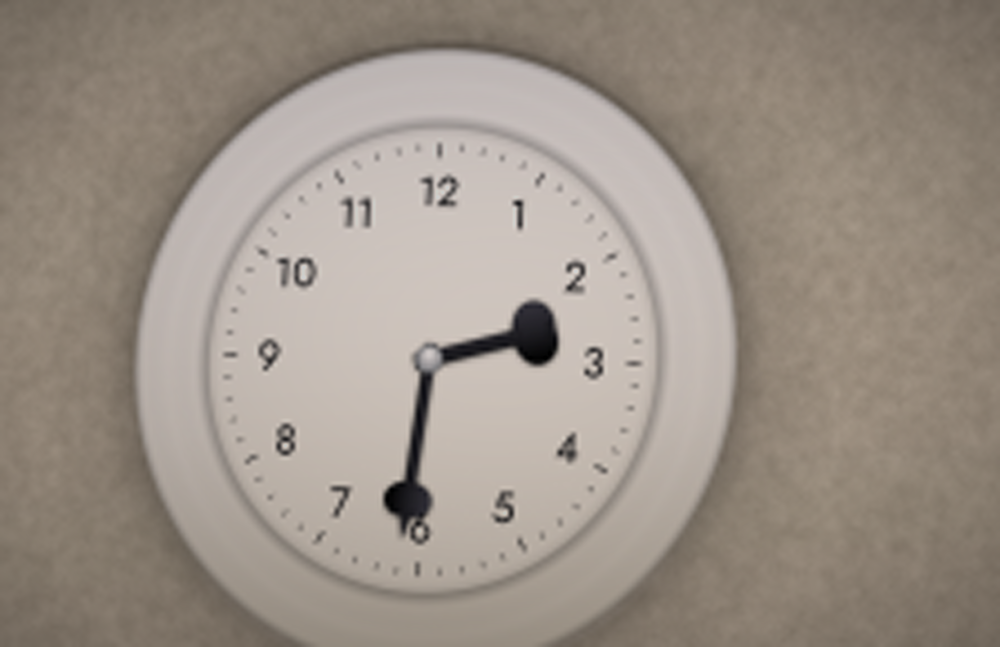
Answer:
2:31
